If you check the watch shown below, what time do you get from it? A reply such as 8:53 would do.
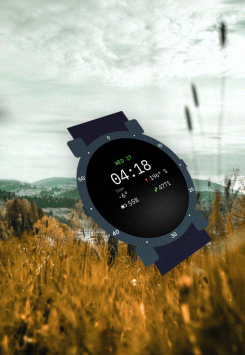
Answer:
4:18
